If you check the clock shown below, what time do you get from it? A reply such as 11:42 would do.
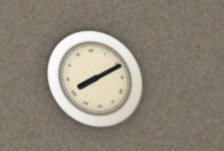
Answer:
8:11
